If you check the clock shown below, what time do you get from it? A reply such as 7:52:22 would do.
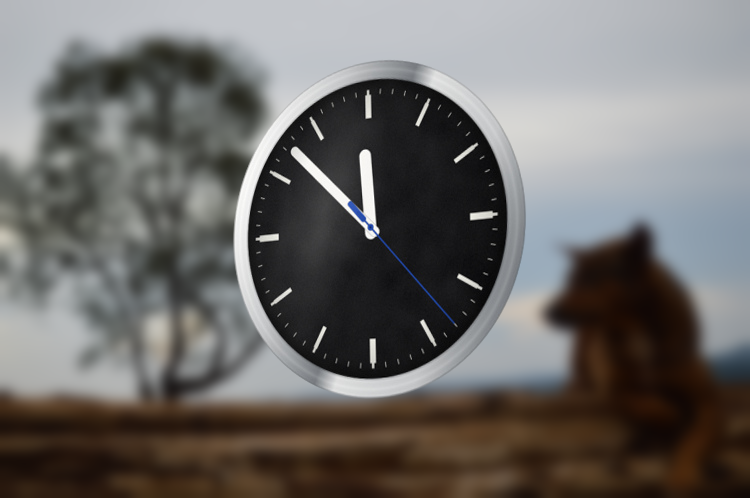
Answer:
11:52:23
